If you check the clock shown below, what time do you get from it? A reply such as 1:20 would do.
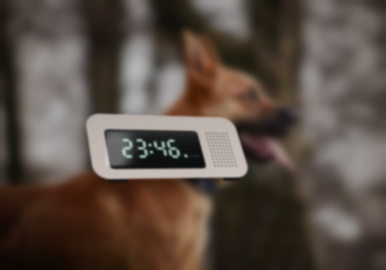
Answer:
23:46
